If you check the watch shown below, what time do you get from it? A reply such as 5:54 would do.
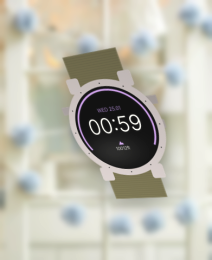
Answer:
0:59
